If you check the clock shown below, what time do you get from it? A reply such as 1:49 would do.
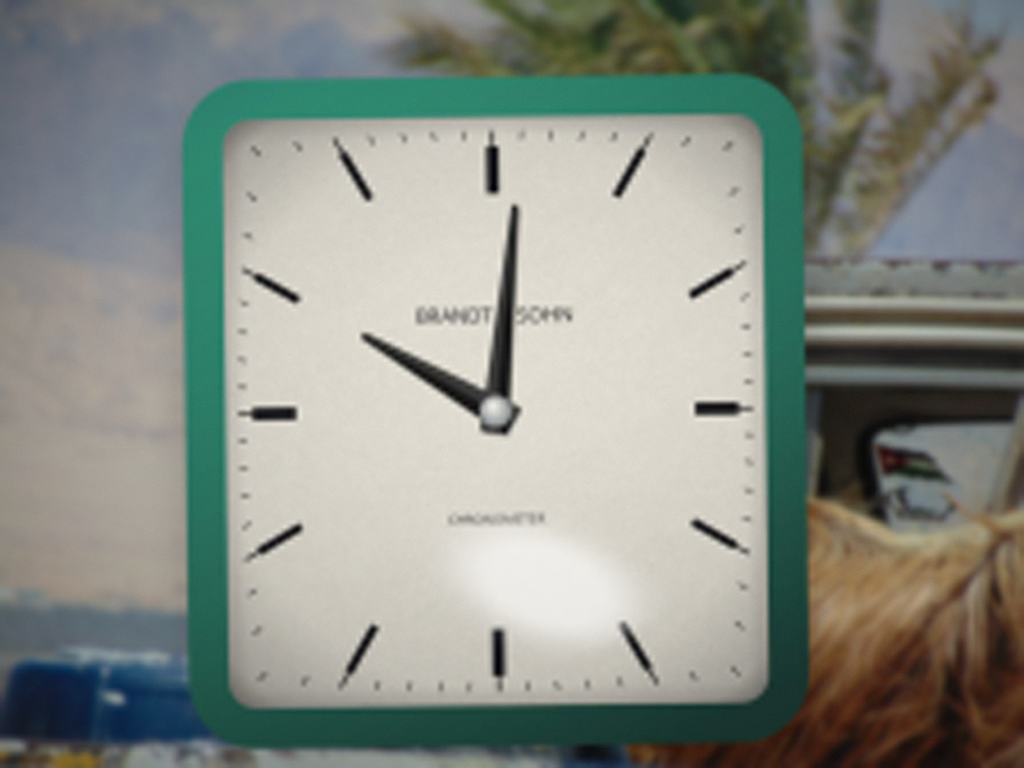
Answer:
10:01
